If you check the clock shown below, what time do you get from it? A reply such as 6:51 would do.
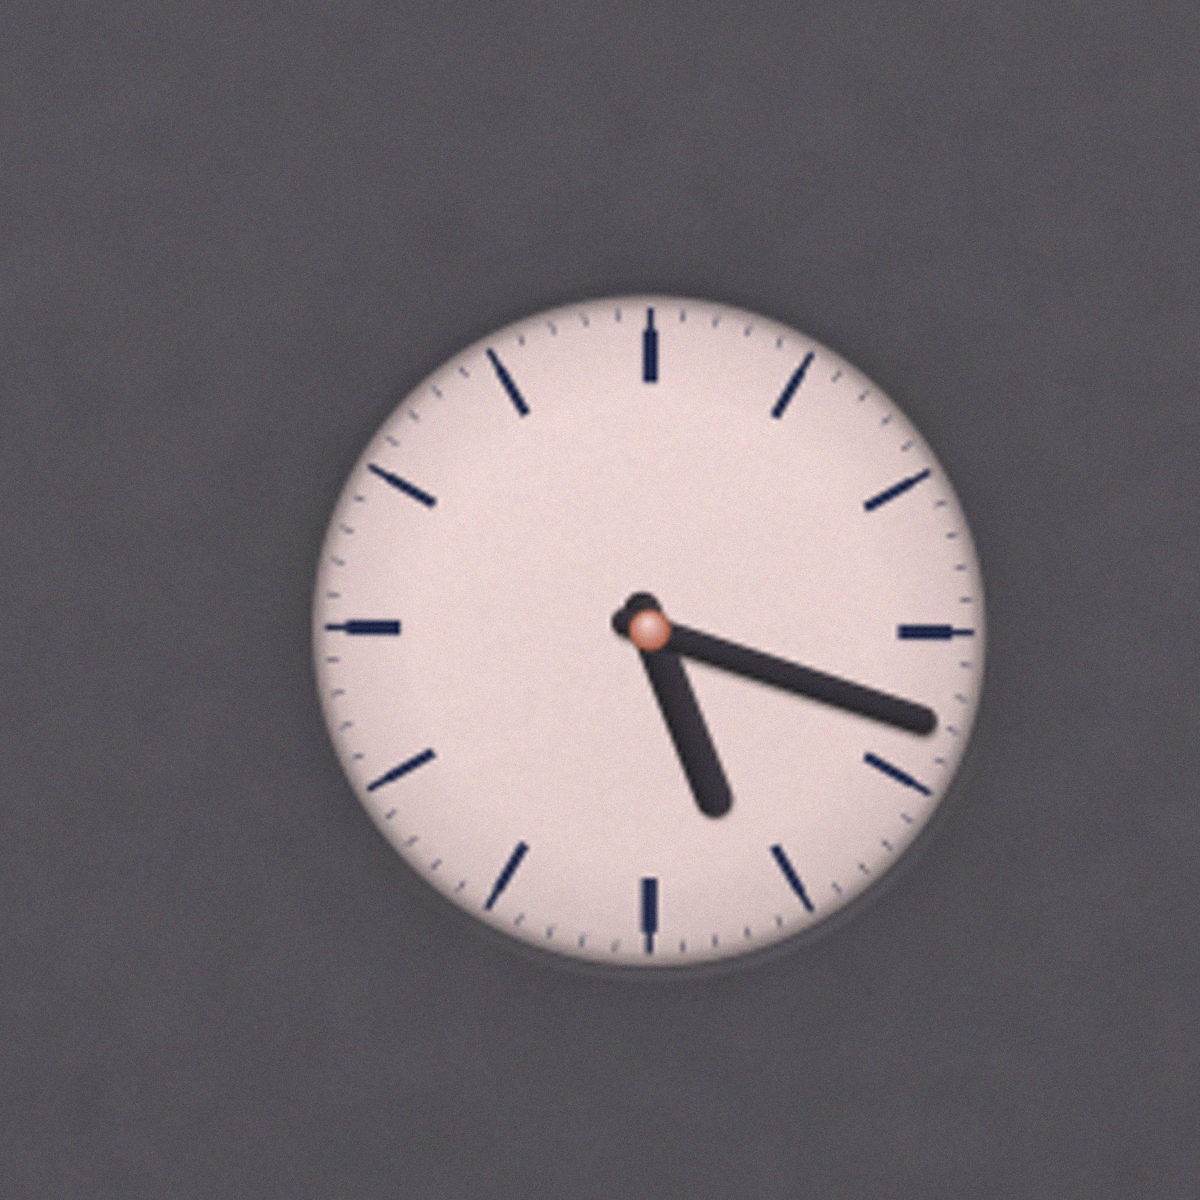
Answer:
5:18
